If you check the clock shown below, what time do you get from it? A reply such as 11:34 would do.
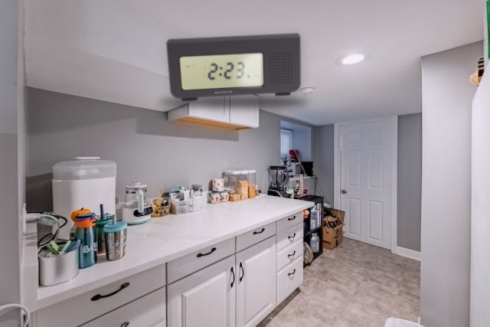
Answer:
2:23
